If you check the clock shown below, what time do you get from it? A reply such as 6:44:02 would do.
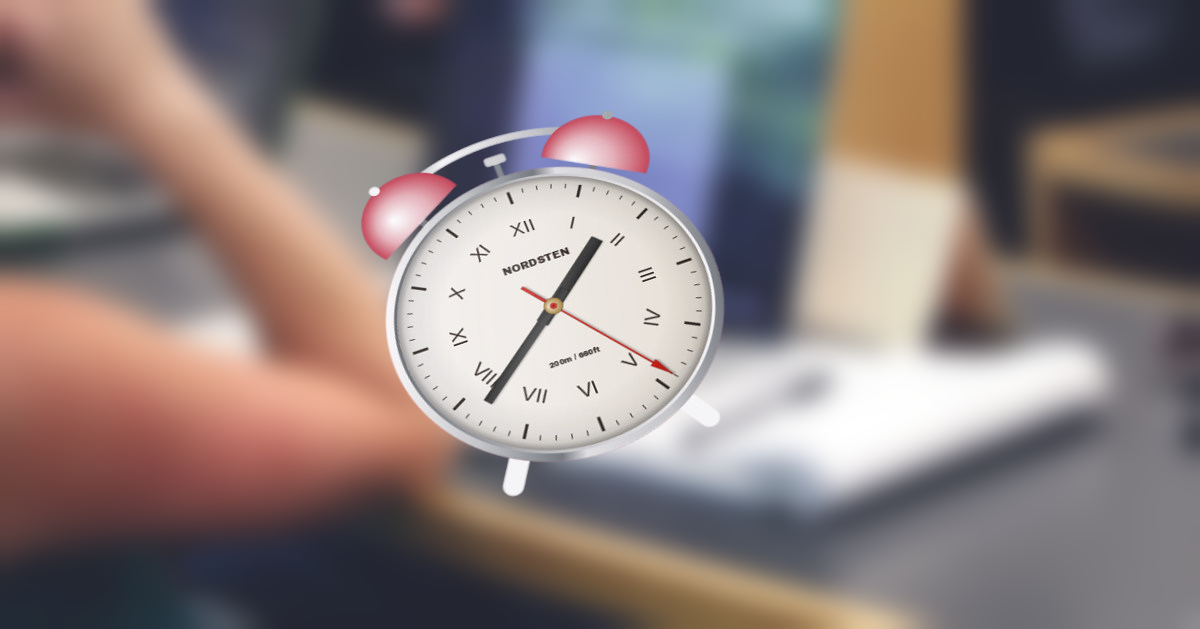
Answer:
1:38:24
